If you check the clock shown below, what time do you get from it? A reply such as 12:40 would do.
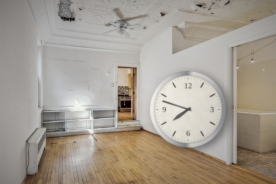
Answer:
7:48
